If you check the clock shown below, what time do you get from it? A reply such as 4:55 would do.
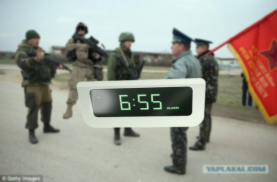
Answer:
6:55
